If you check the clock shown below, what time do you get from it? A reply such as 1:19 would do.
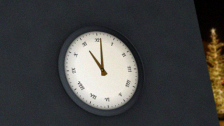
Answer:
11:01
